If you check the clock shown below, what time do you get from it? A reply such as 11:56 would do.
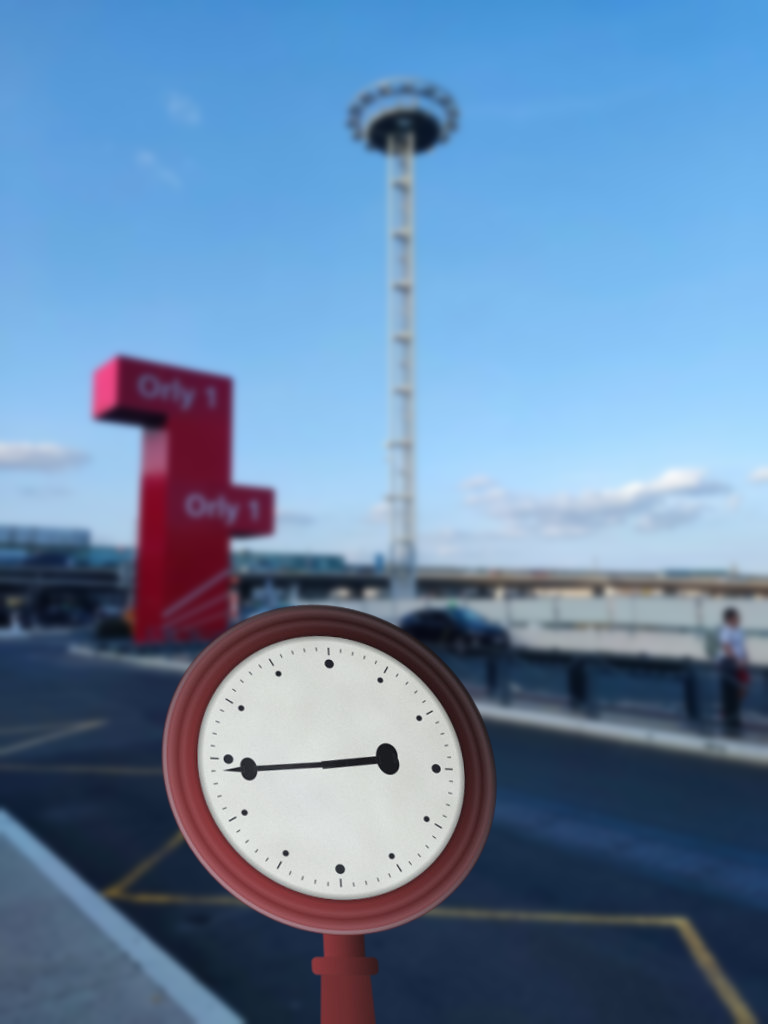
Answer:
2:44
